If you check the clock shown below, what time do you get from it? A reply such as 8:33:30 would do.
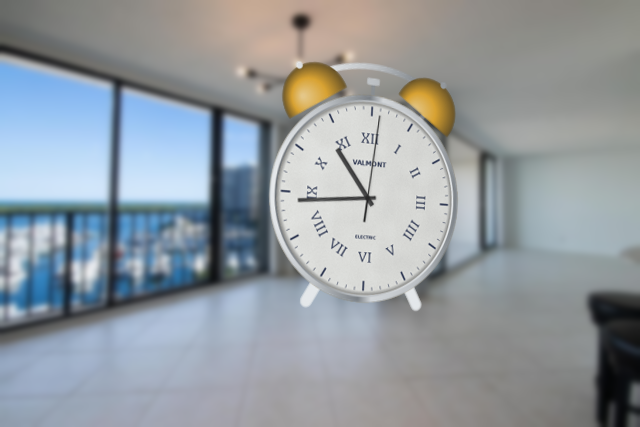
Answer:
10:44:01
